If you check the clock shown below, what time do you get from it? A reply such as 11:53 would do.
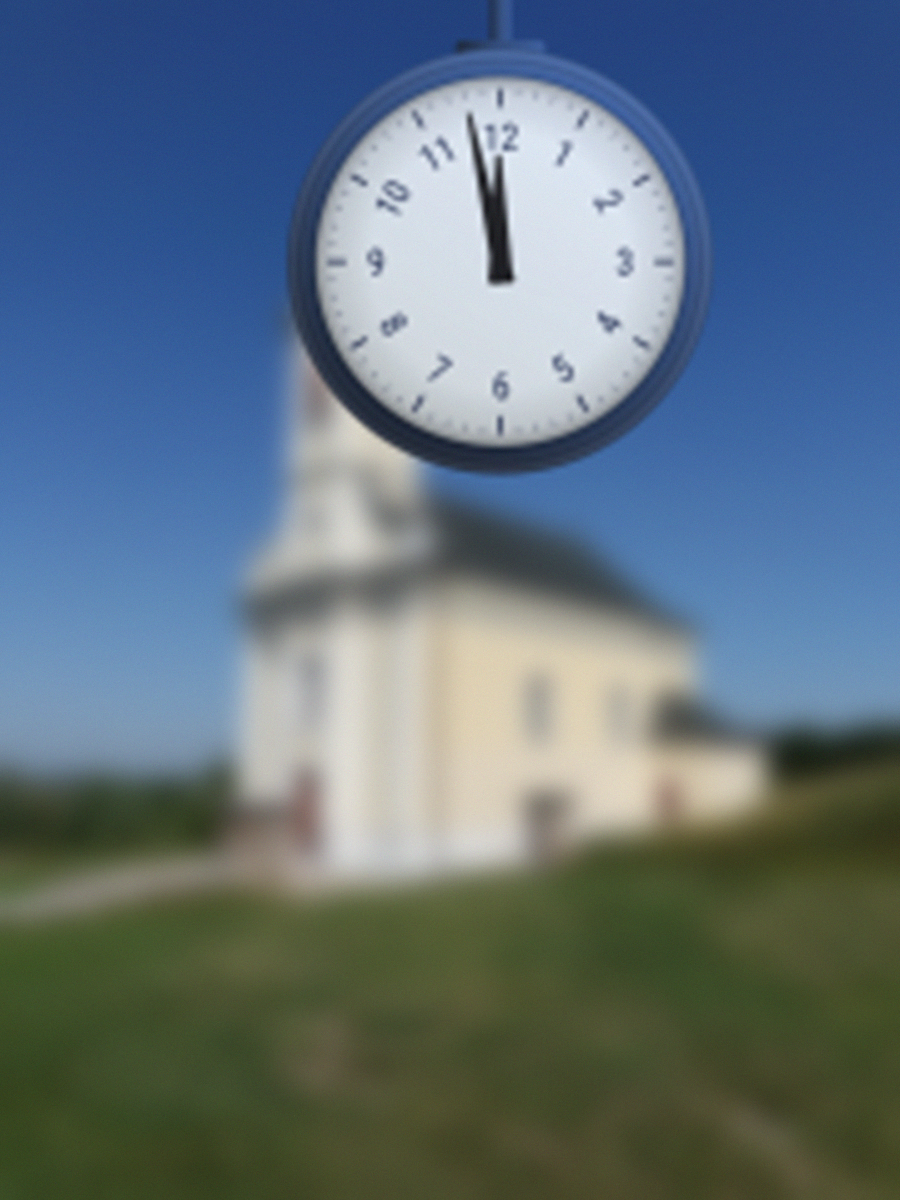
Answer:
11:58
